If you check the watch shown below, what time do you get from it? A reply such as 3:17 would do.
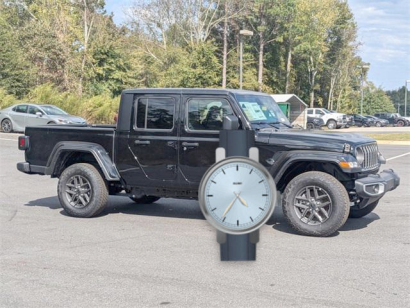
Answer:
4:36
